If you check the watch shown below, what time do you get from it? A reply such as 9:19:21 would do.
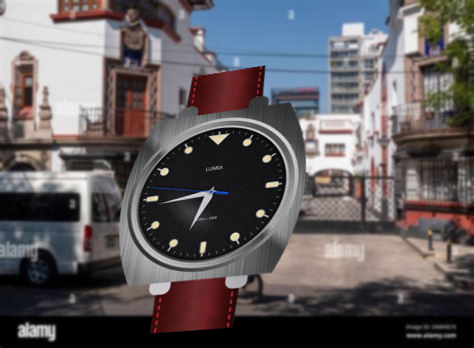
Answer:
6:43:47
